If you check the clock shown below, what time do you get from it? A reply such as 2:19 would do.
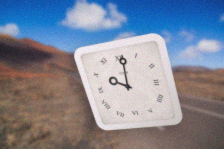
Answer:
10:01
